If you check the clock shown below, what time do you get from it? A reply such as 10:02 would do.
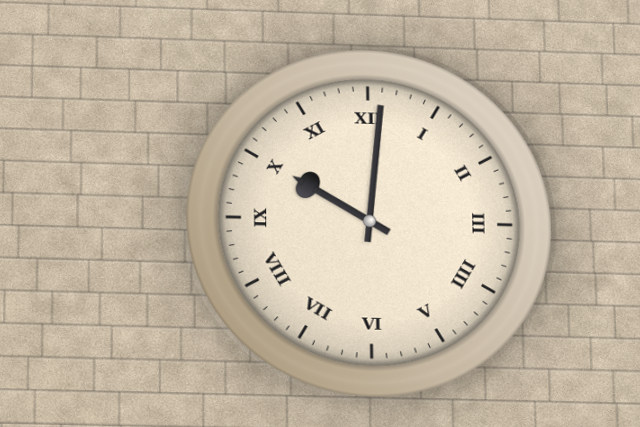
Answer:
10:01
